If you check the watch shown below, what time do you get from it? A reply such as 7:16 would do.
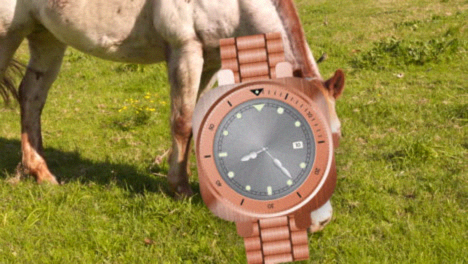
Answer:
8:24
